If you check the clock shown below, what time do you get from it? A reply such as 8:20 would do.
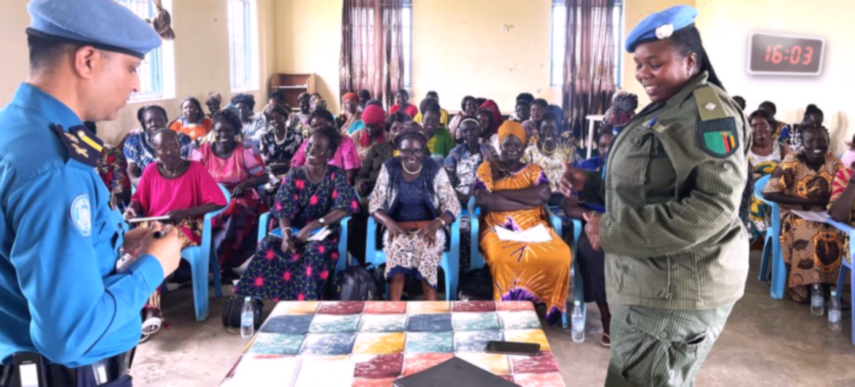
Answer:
16:03
